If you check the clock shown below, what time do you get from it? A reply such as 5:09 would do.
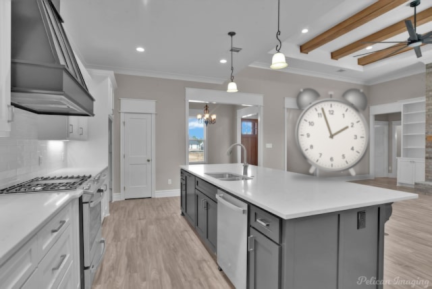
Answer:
1:57
